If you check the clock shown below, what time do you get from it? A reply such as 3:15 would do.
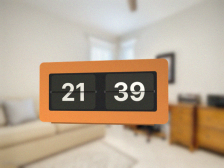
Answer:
21:39
